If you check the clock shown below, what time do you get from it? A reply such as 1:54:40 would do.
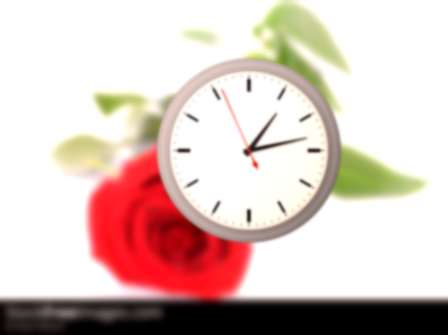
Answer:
1:12:56
